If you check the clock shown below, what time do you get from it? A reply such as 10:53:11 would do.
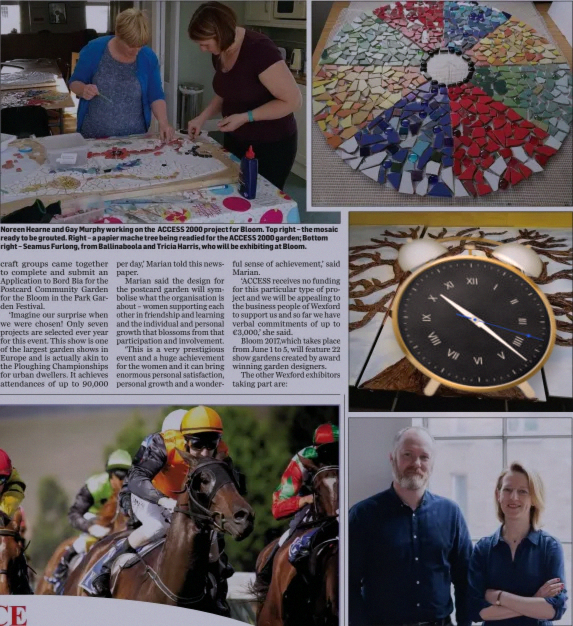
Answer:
10:22:18
